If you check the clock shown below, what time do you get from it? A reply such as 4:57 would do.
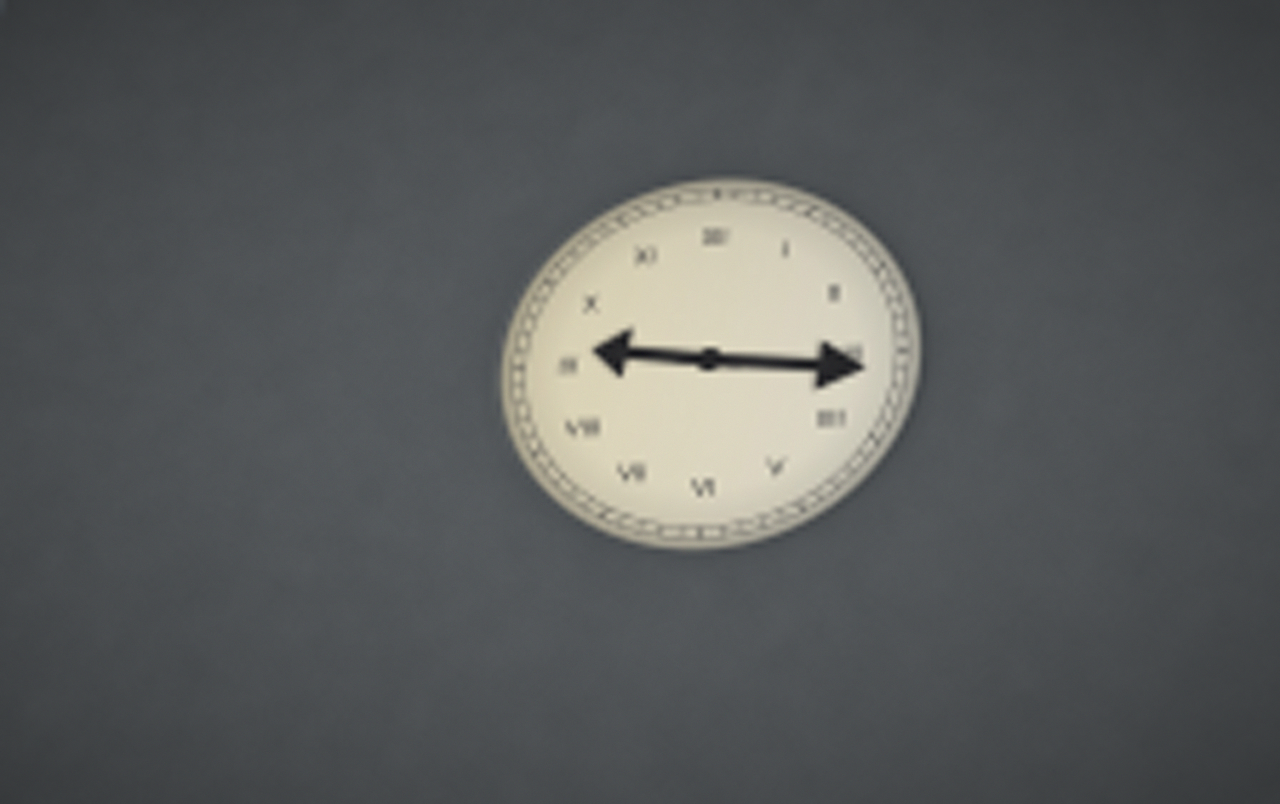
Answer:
9:16
